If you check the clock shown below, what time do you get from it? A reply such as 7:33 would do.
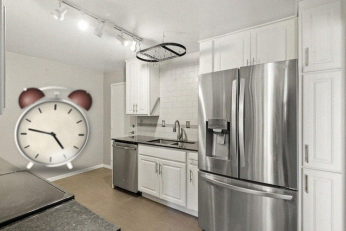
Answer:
4:47
